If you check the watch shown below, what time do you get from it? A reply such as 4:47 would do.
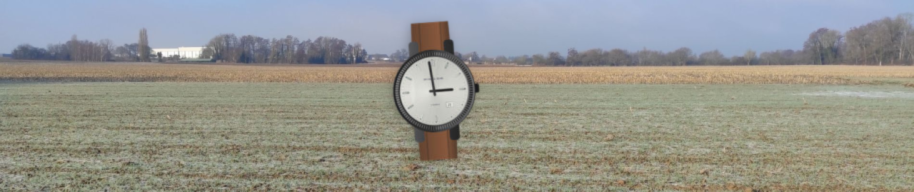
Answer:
2:59
